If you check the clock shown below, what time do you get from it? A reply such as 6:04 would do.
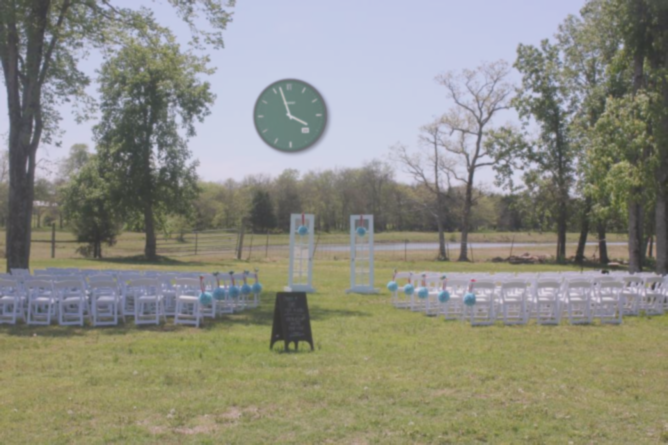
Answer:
3:57
